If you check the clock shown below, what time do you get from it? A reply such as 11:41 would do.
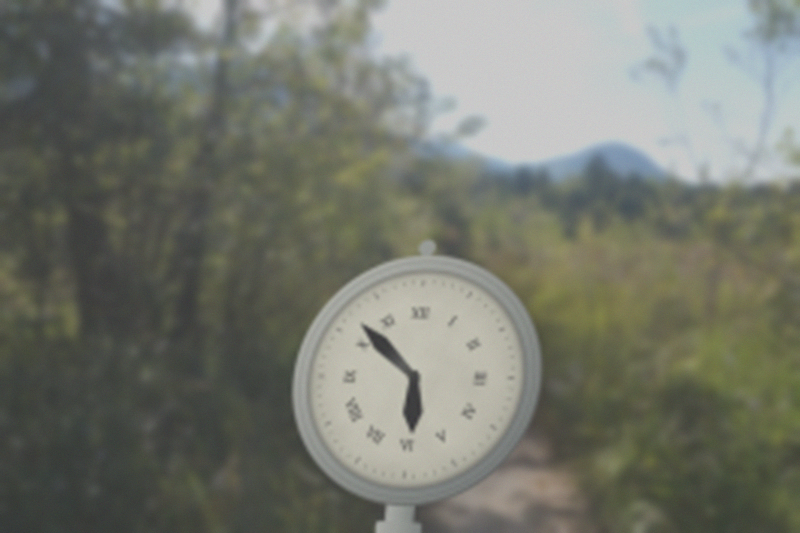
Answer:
5:52
